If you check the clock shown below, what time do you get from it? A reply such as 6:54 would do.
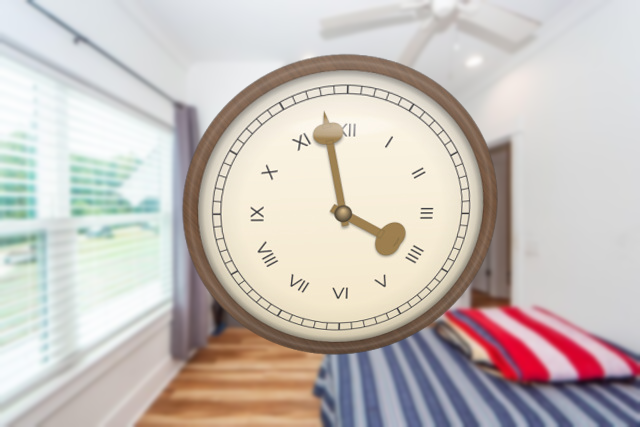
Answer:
3:58
